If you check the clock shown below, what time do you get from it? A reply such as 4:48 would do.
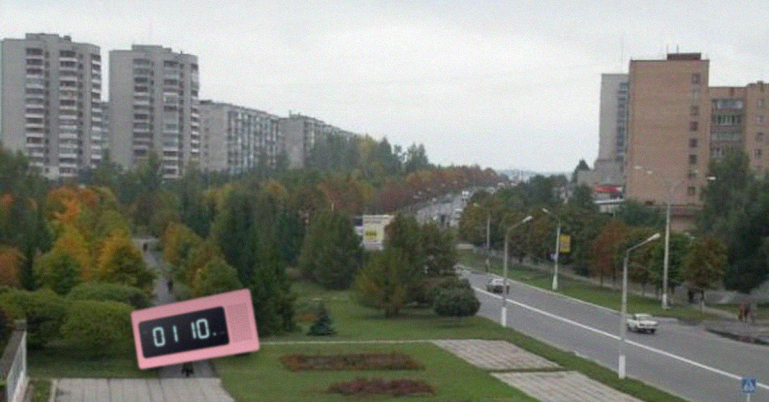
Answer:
1:10
